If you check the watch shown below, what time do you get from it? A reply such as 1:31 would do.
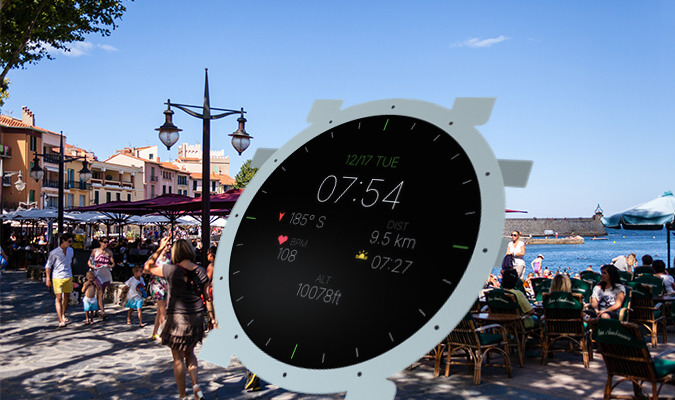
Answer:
7:54
